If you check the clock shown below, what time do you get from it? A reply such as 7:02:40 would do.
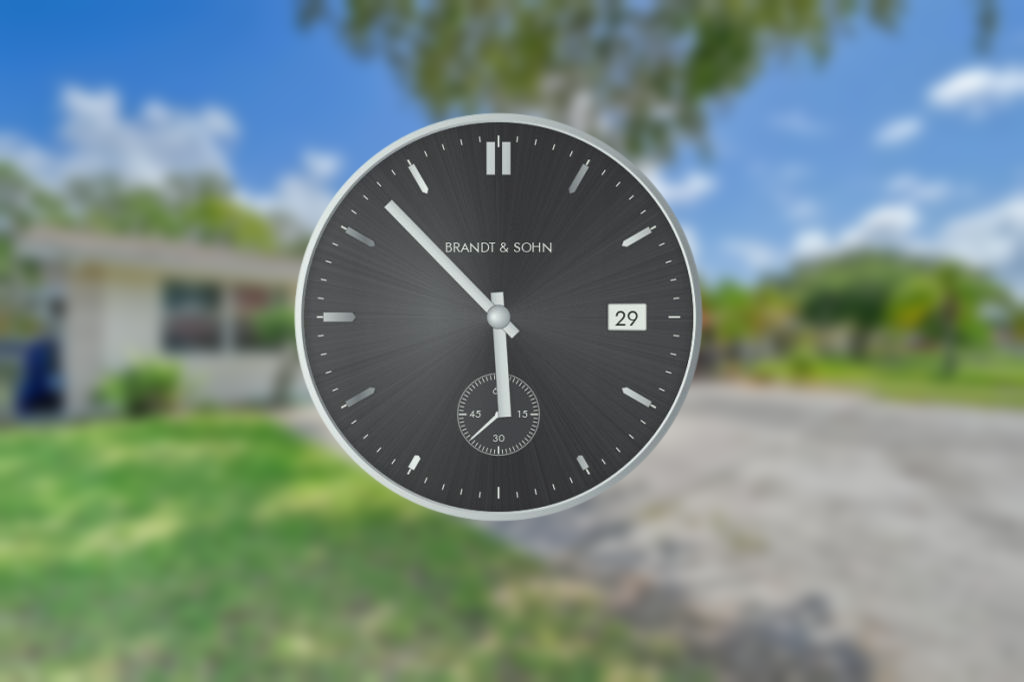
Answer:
5:52:38
